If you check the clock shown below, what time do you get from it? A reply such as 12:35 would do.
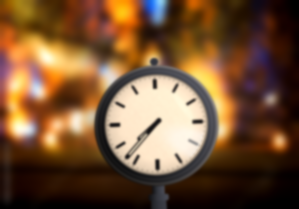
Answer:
7:37
